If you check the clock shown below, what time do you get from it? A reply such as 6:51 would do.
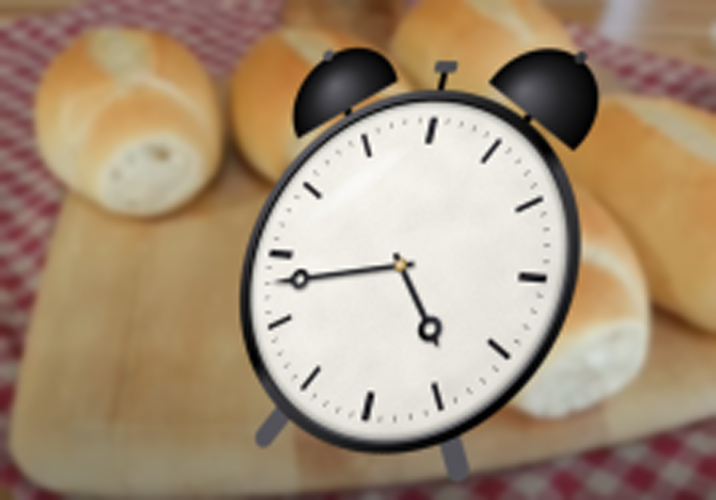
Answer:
4:43
